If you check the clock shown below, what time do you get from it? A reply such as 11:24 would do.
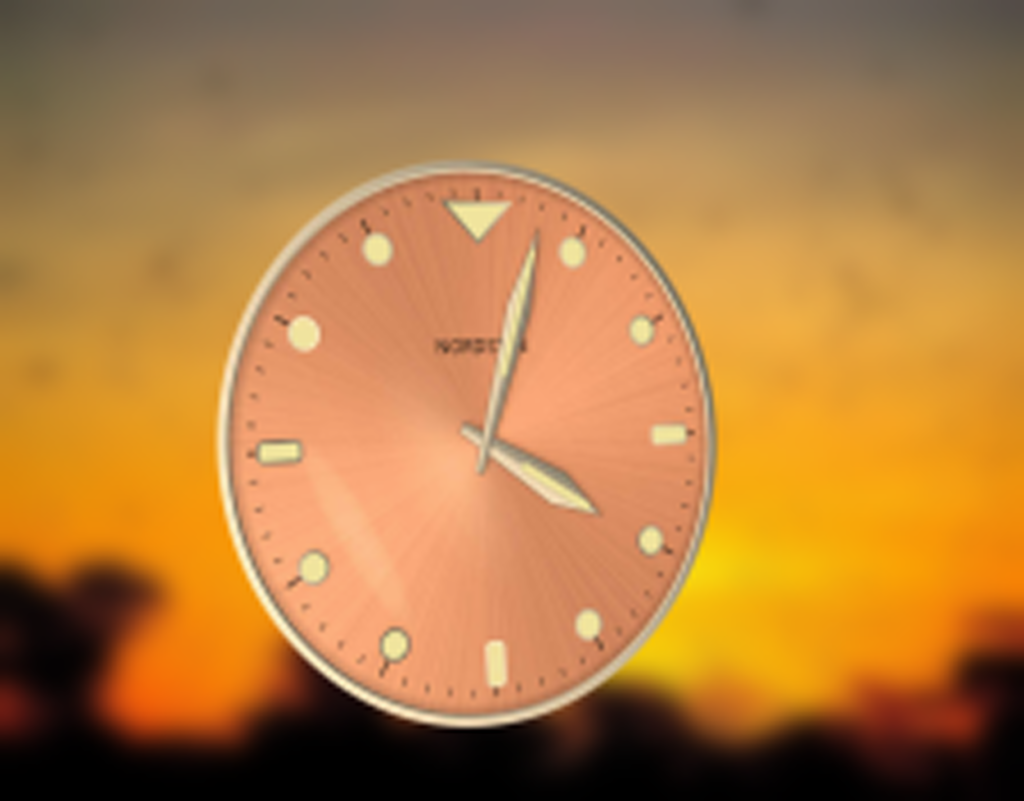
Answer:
4:03
